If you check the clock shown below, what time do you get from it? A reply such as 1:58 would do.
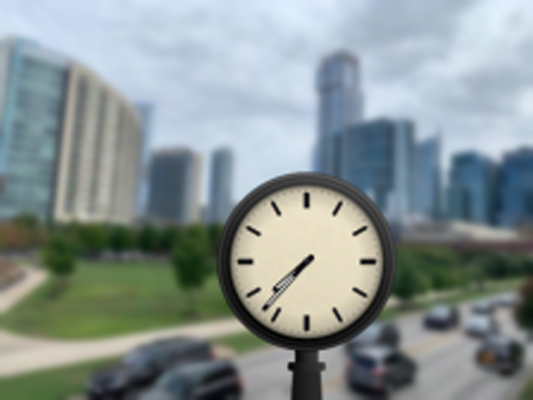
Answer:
7:37
